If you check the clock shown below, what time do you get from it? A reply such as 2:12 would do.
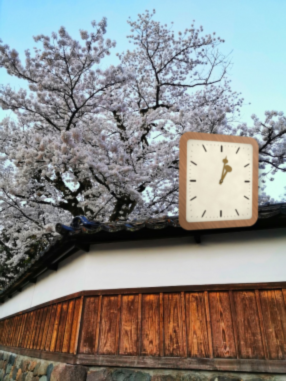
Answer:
1:02
